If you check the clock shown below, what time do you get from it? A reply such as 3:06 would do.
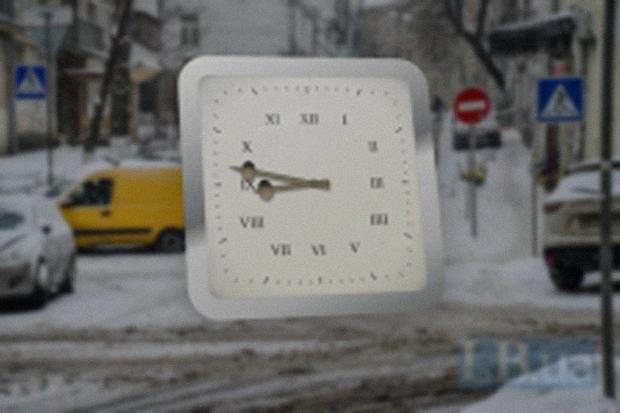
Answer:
8:47
